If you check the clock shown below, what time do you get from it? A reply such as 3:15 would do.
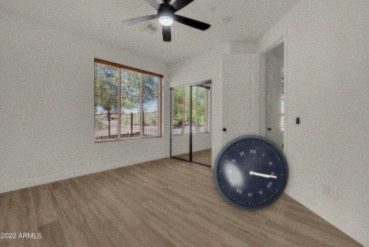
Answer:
3:16
